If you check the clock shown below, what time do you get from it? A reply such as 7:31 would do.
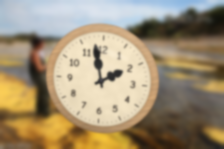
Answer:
1:58
